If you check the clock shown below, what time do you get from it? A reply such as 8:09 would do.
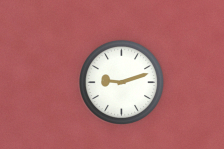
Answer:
9:12
